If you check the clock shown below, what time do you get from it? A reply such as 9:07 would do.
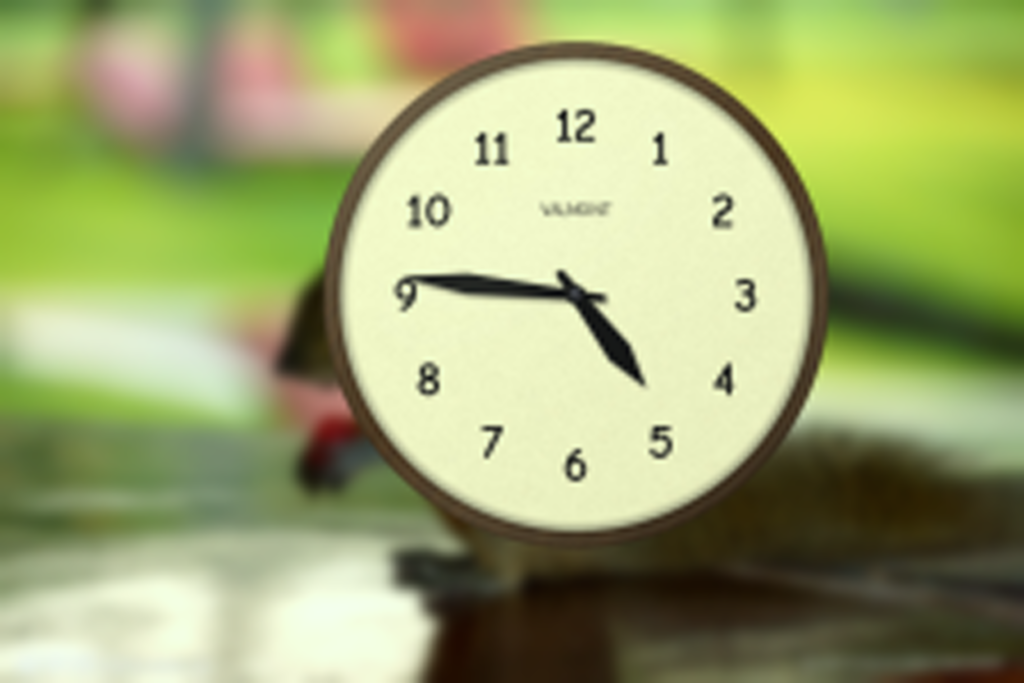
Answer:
4:46
